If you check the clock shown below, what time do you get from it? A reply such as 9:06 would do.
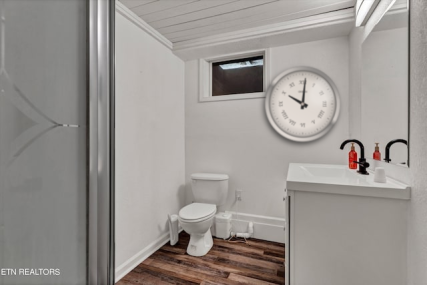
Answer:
10:01
